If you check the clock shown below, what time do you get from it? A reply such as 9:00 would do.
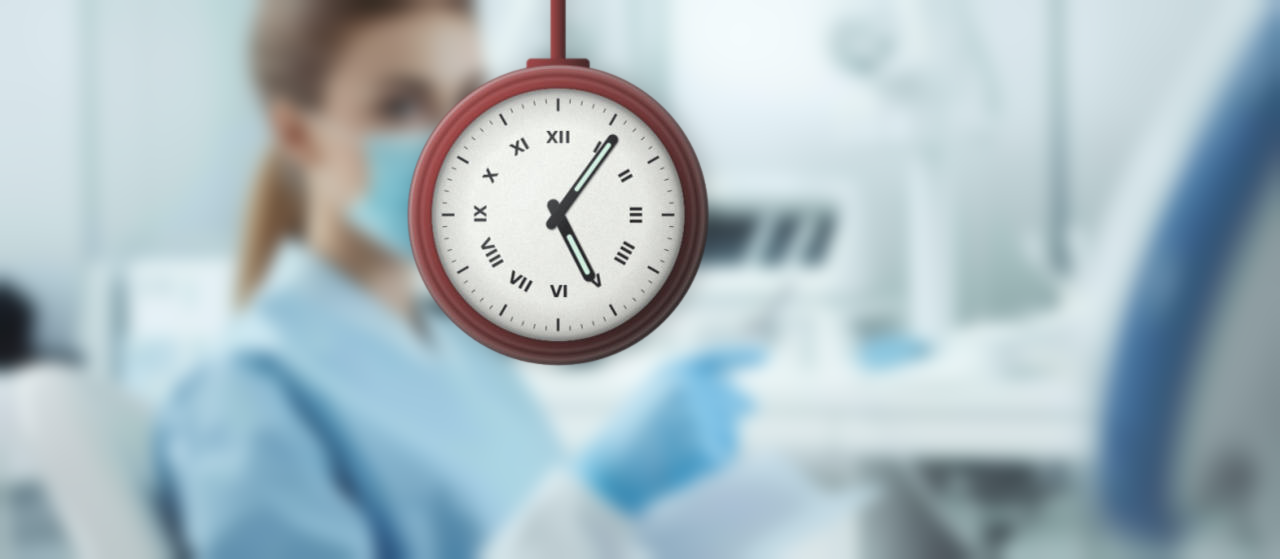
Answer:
5:06
